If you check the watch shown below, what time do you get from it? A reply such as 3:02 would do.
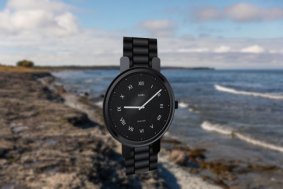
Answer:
9:09
